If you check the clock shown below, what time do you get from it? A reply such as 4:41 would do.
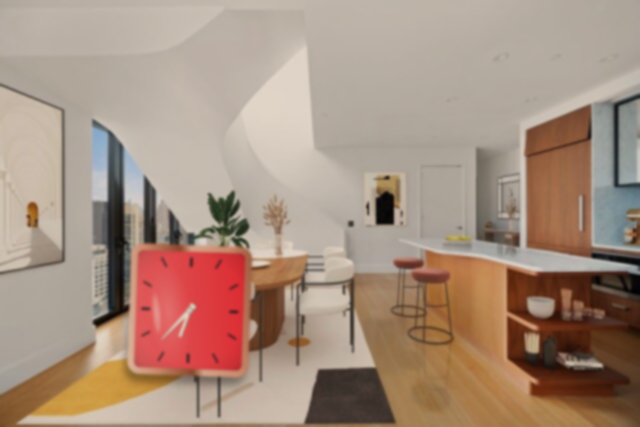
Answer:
6:37
